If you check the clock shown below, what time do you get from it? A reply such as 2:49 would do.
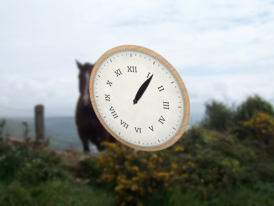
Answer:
1:06
